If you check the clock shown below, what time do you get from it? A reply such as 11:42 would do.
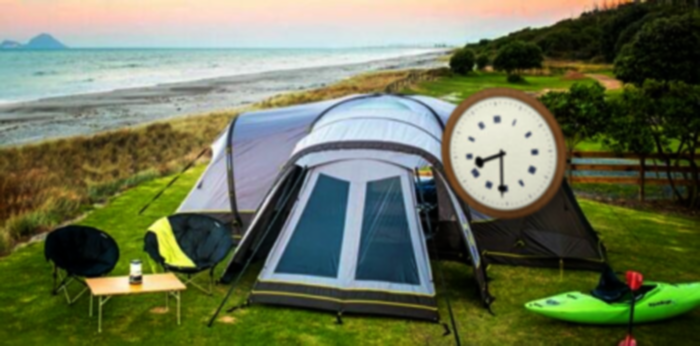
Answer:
8:31
